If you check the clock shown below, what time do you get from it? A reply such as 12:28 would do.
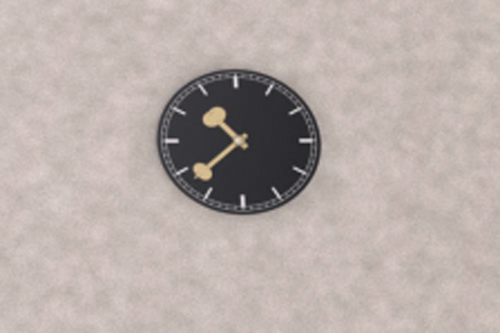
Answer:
10:38
